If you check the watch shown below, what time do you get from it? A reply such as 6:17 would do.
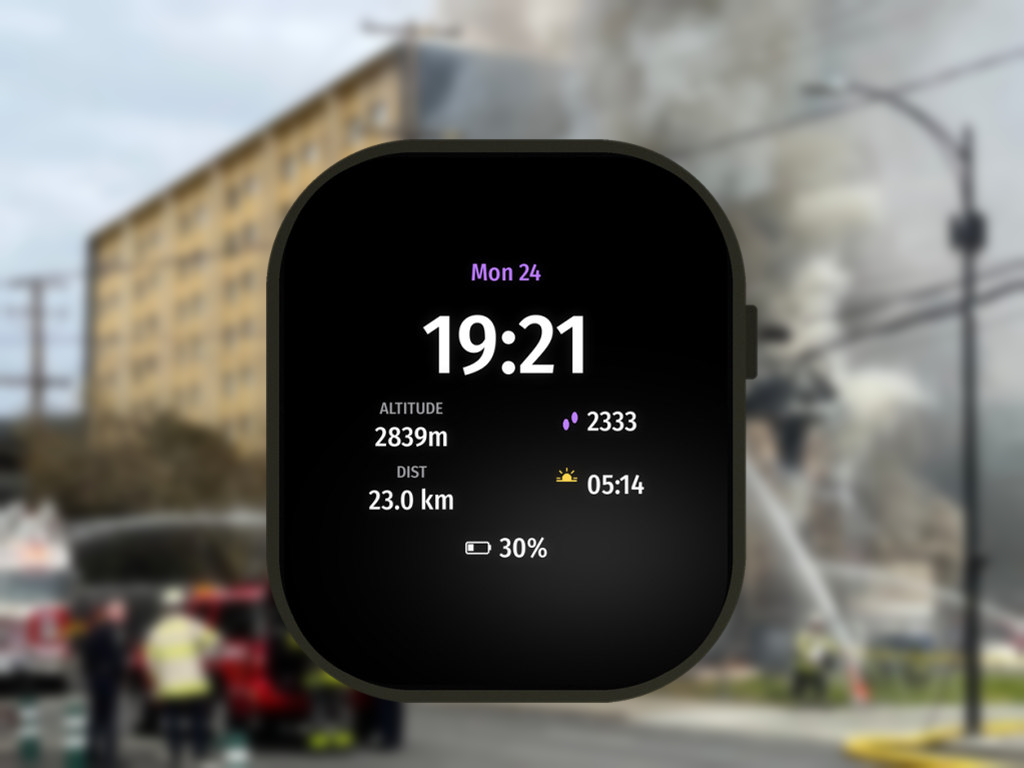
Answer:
19:21
